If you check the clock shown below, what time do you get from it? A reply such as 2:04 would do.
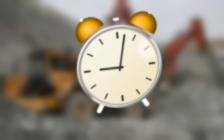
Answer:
9:02
